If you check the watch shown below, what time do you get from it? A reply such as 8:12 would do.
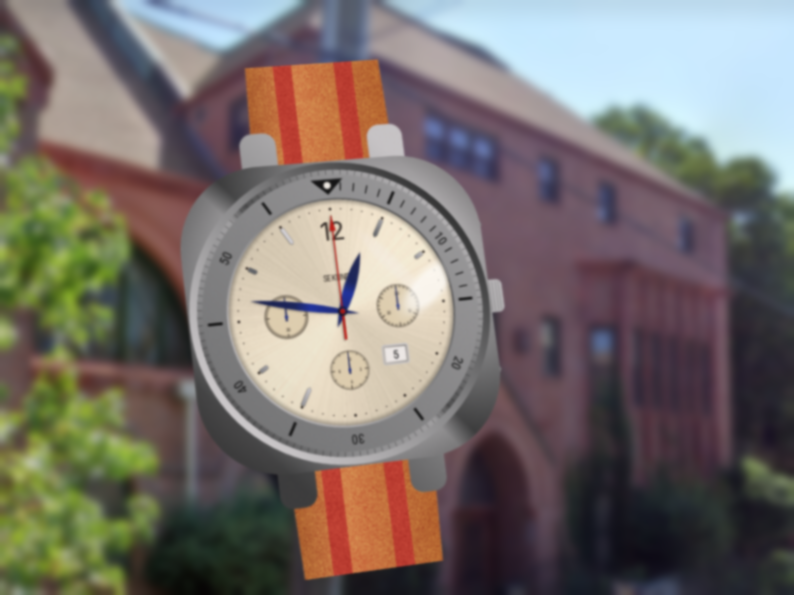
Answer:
12:47
